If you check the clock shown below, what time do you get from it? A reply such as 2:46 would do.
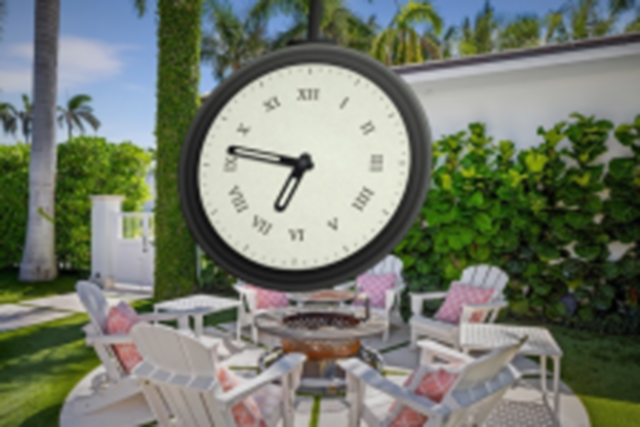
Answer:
6:47
